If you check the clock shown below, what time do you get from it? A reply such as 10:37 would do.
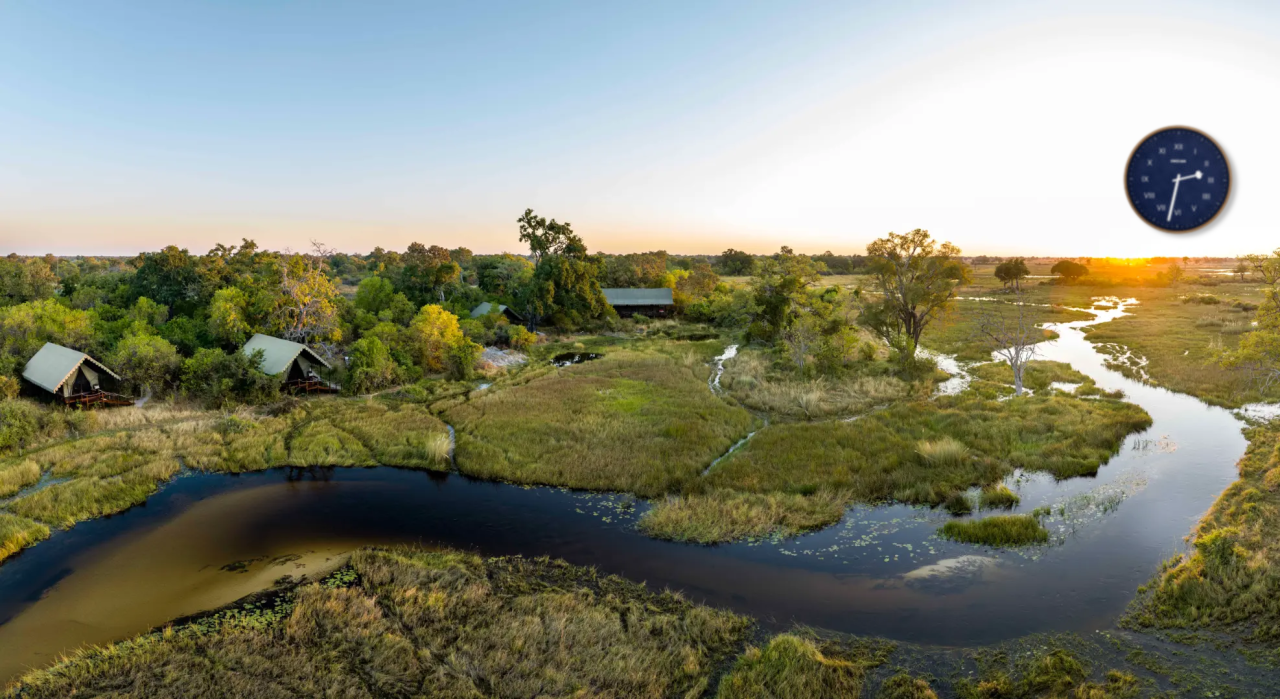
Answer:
2:32
